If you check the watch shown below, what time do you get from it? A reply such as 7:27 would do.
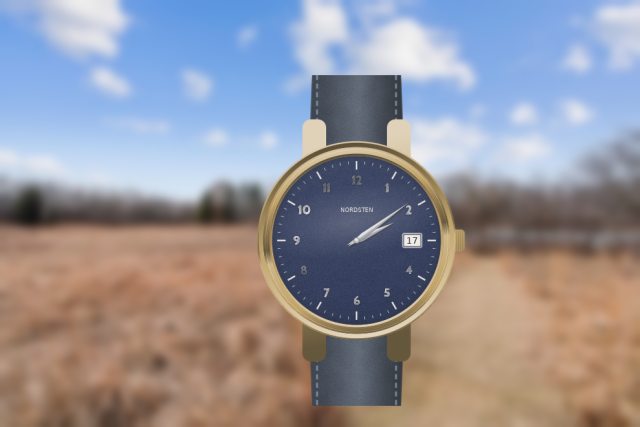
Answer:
2:09
